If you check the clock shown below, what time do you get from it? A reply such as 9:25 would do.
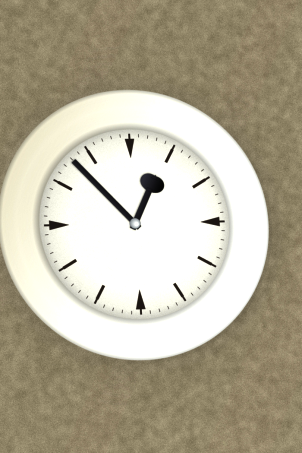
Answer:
12:53
